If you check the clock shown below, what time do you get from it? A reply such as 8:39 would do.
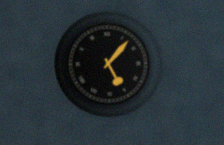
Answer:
5:07
